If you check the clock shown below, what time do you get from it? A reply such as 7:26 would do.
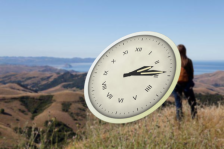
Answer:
2:14
